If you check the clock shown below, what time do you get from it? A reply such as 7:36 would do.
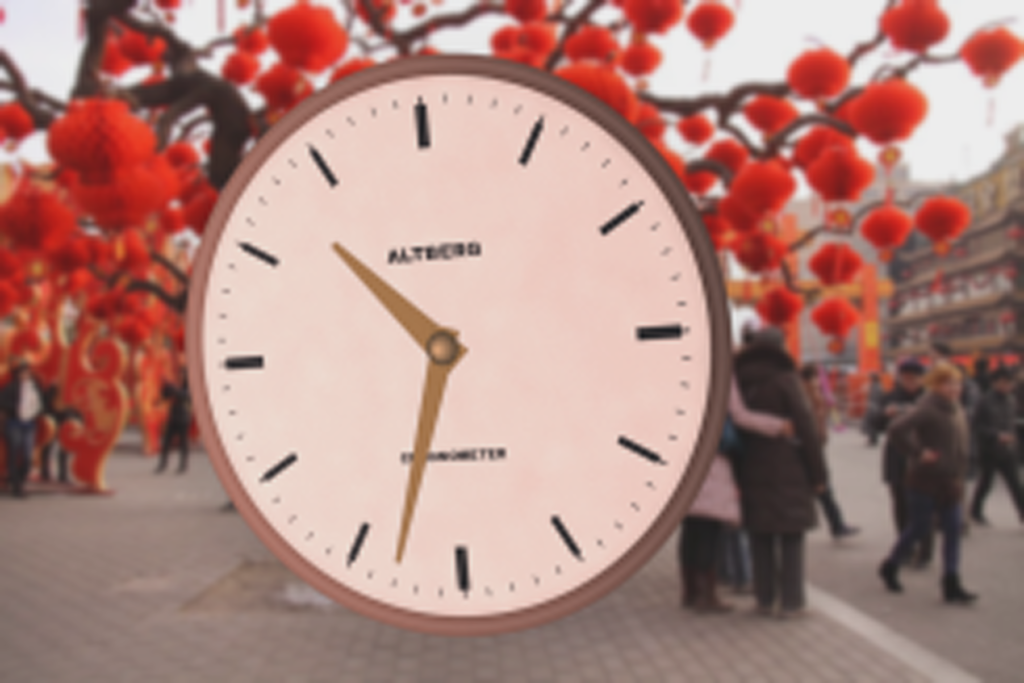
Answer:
10:33
